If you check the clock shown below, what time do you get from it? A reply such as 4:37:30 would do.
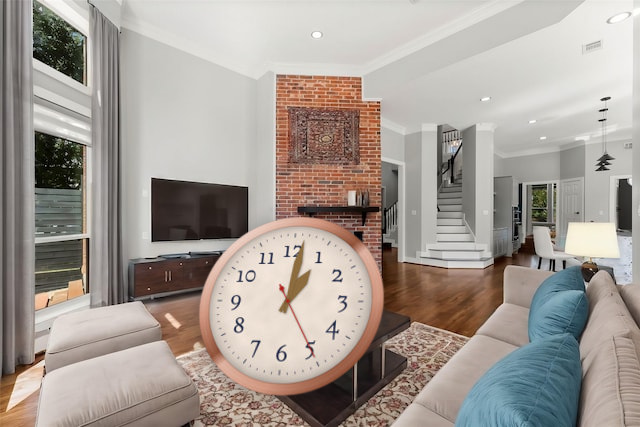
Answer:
1:01:25
